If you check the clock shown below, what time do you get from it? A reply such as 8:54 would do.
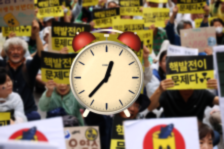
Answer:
12:37
